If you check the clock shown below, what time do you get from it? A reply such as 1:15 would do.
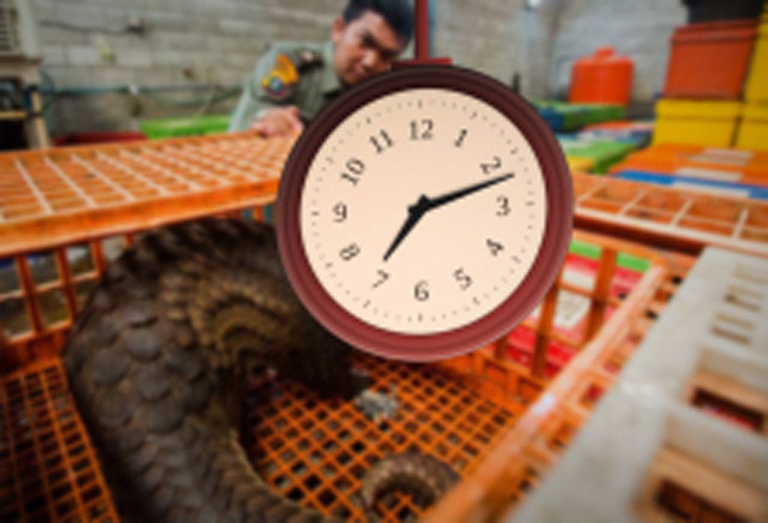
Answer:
7:12
